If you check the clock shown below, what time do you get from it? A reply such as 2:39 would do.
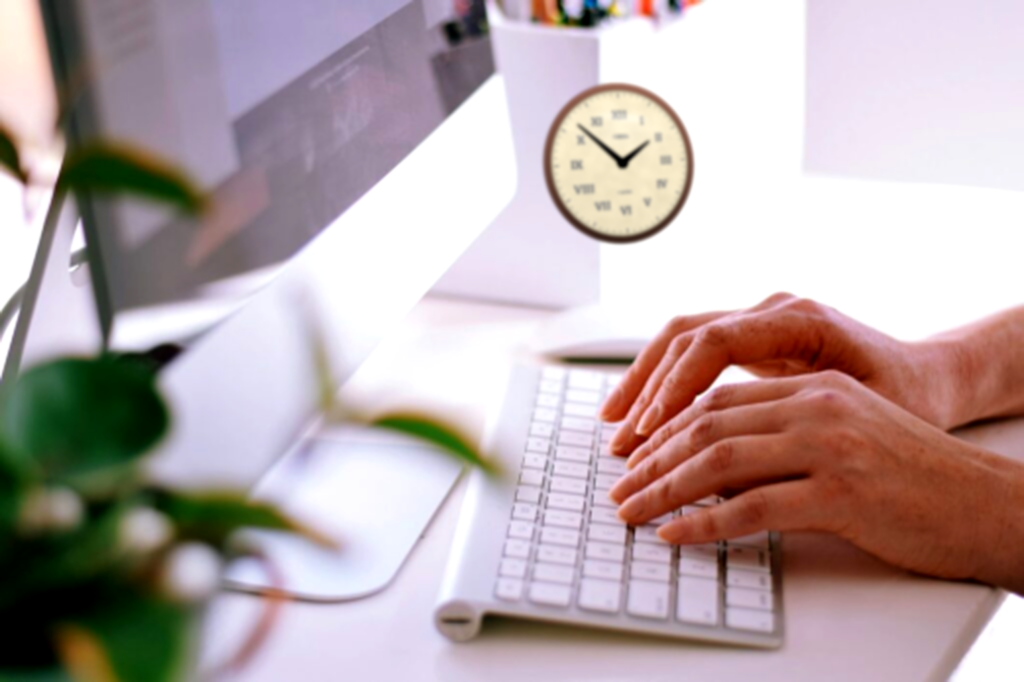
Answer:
1:52
